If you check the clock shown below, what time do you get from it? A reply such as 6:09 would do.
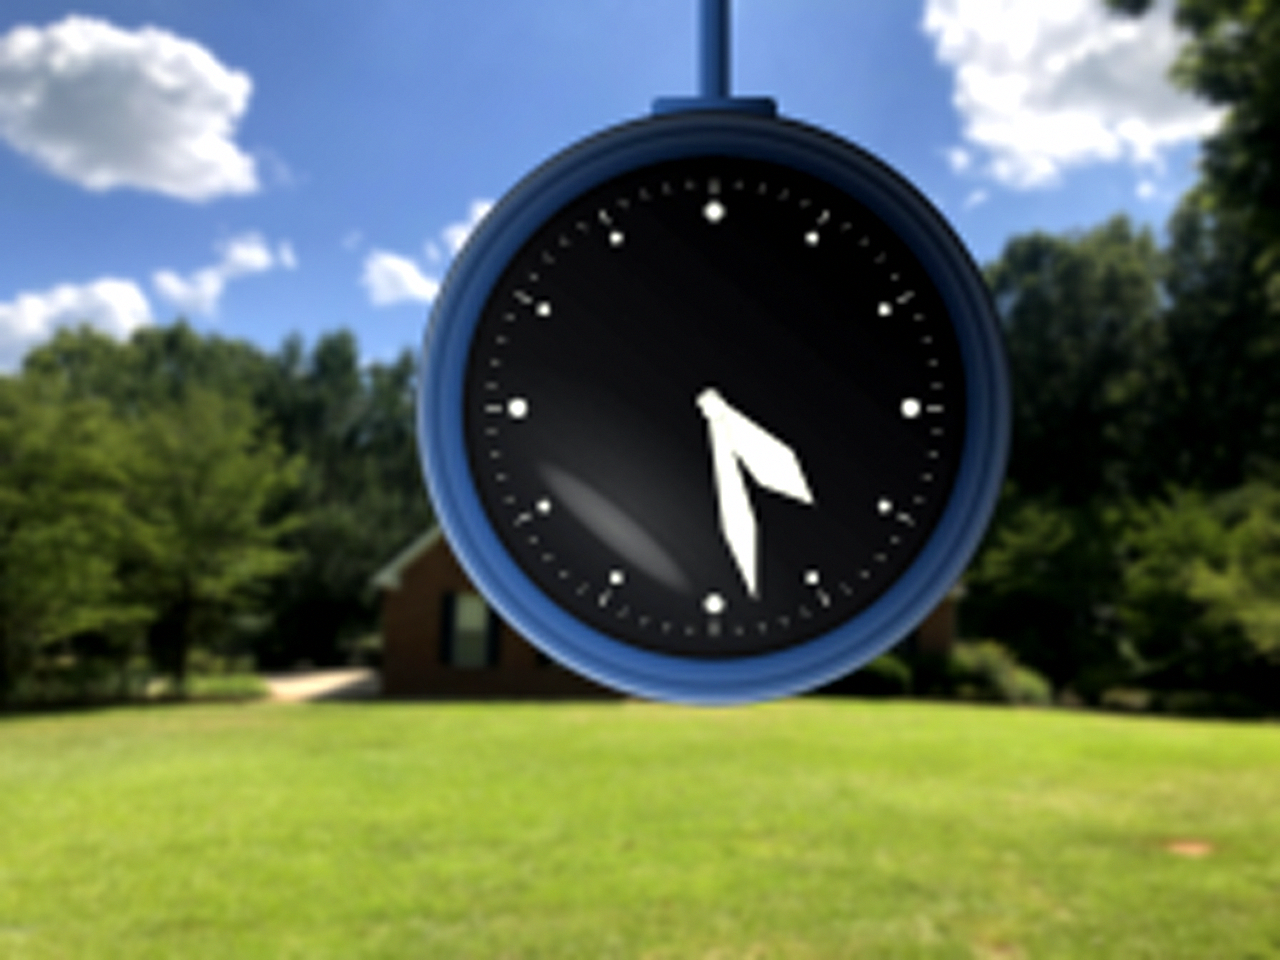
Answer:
4:28
